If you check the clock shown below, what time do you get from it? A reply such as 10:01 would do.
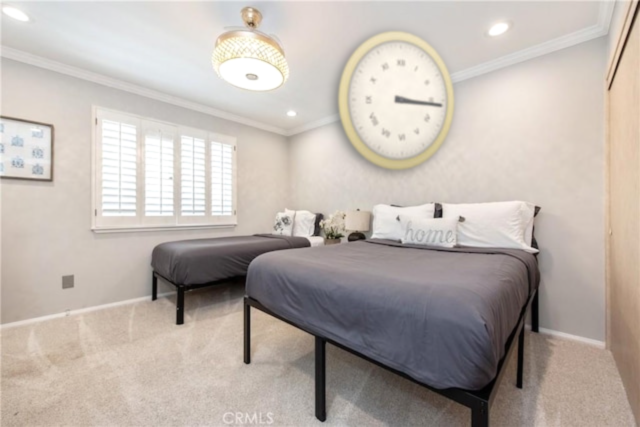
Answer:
3:16
